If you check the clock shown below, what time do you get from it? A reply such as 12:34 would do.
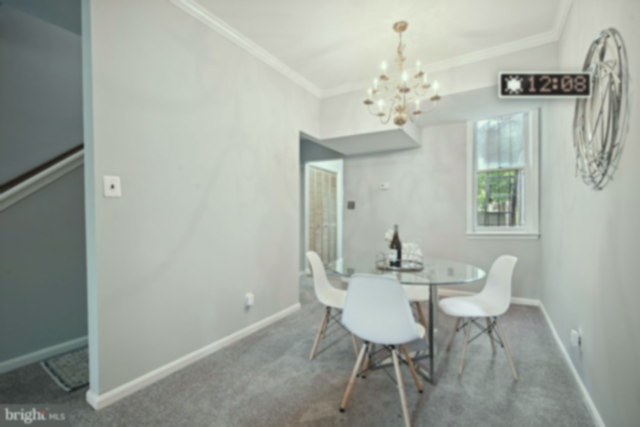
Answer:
12:08
